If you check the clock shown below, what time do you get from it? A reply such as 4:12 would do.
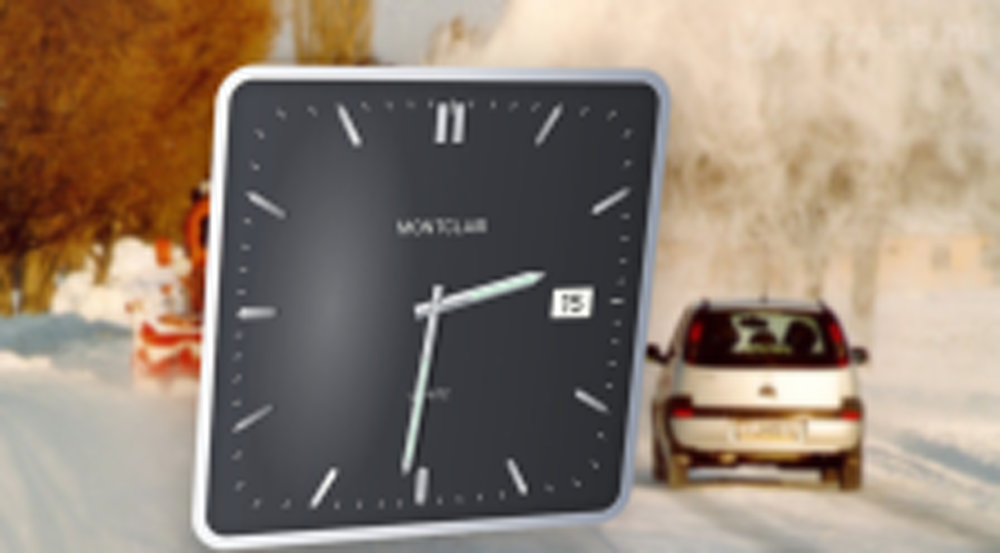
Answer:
2:31
